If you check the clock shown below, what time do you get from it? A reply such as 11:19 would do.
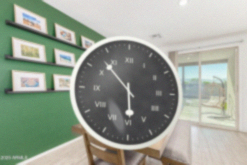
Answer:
5:53
